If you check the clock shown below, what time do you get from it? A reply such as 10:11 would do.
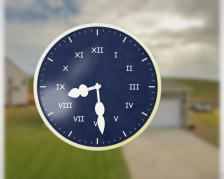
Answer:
8:29
